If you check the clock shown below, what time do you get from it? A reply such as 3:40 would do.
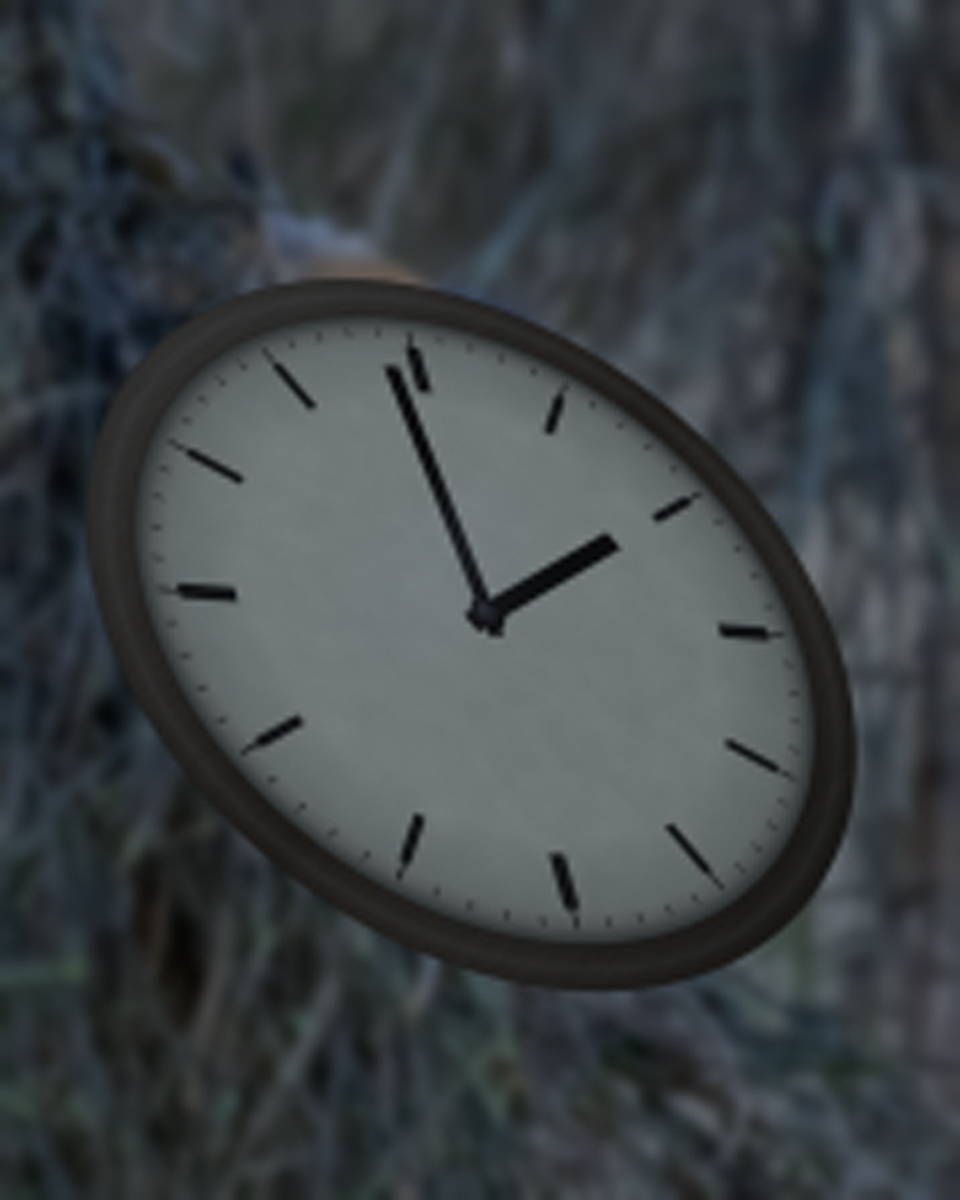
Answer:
1:59
